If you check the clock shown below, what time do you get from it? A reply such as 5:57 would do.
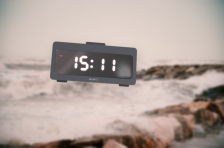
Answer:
15:11
